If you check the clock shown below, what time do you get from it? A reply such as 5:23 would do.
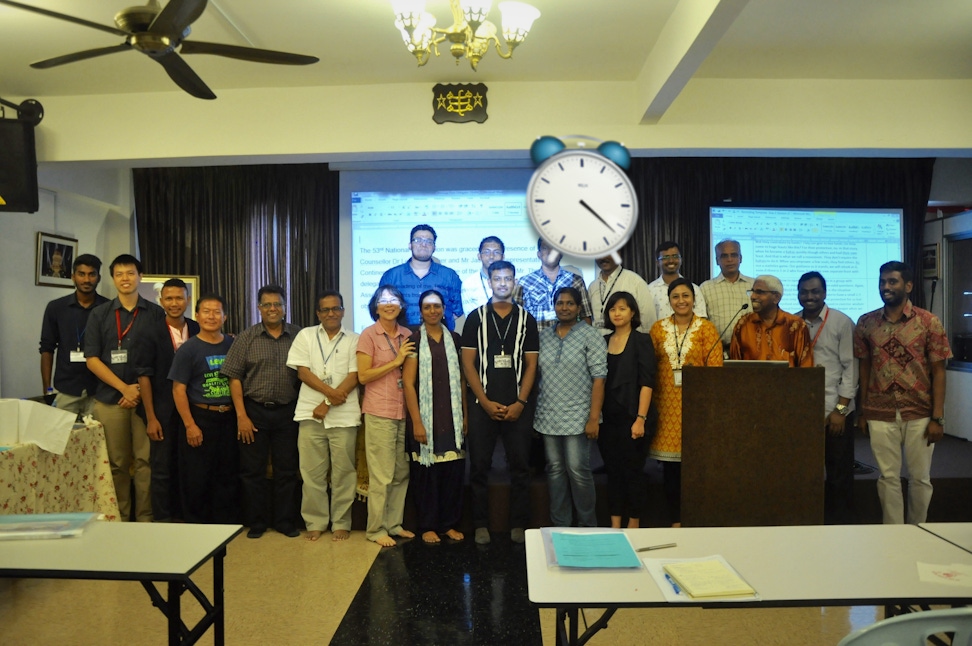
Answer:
4:22
